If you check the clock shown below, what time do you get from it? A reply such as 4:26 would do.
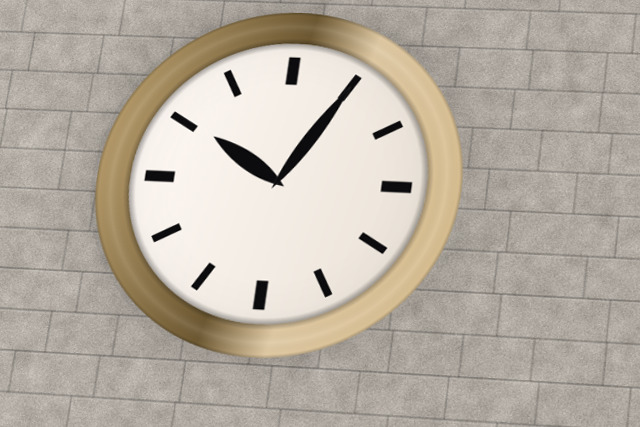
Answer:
10:05
